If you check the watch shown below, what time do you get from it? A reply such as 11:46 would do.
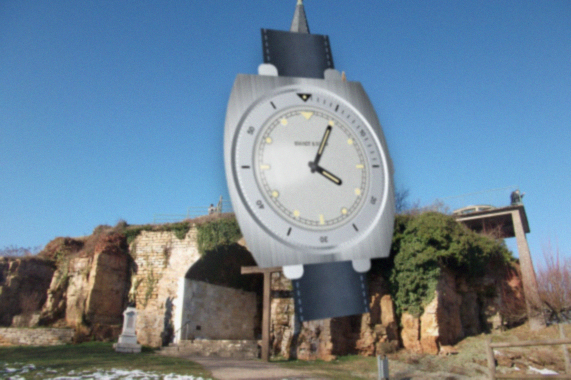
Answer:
4:05
